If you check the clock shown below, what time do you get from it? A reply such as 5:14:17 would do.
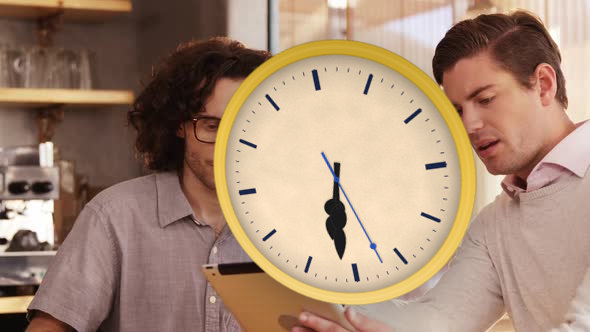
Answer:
6:31:27
